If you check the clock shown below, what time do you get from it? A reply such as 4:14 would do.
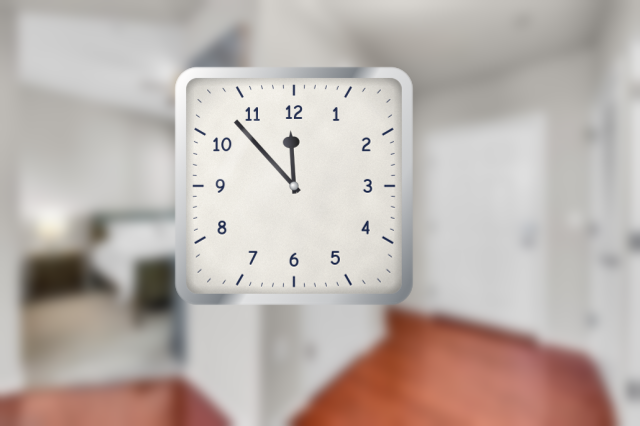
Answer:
11:53
